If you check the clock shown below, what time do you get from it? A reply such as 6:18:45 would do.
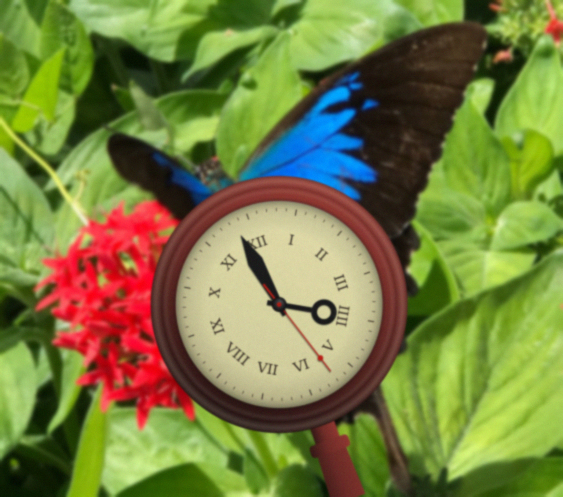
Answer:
3:58:27
